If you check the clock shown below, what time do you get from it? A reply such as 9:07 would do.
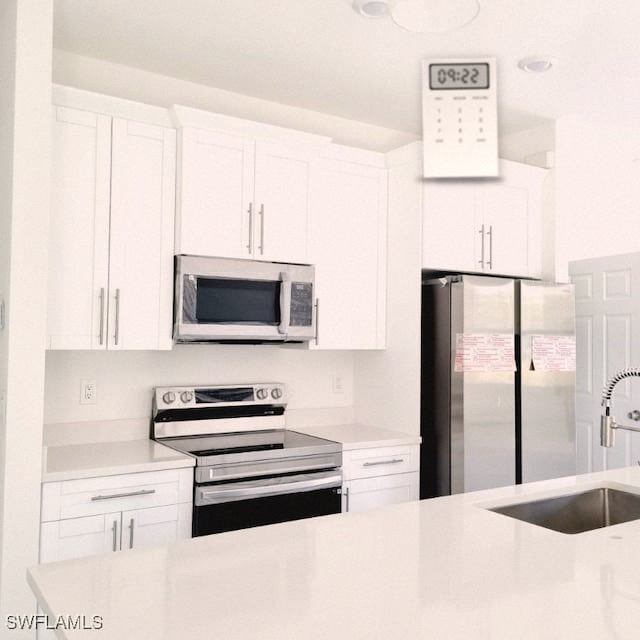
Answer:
9:22
